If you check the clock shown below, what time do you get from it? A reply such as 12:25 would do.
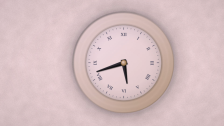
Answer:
5:42
